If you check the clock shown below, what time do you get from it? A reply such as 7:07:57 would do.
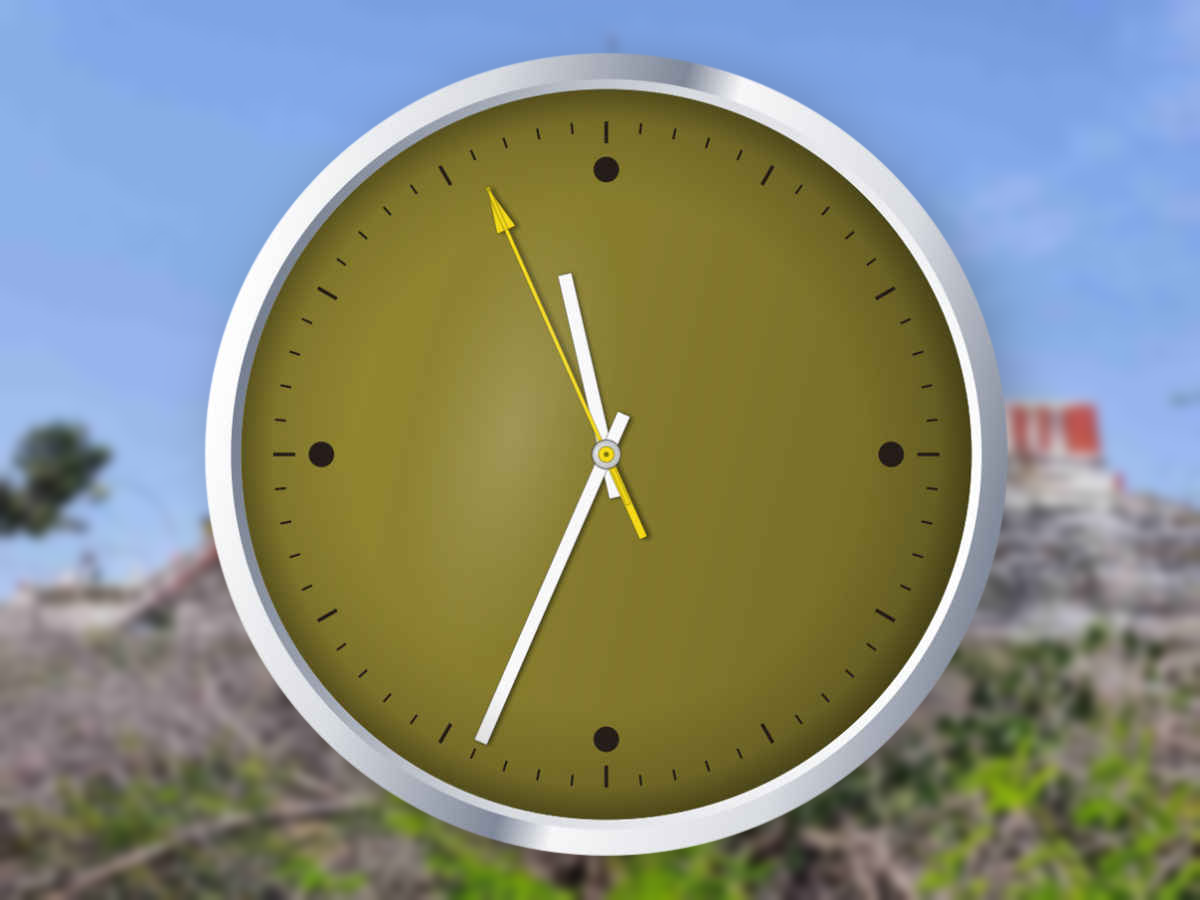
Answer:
11:33:56
